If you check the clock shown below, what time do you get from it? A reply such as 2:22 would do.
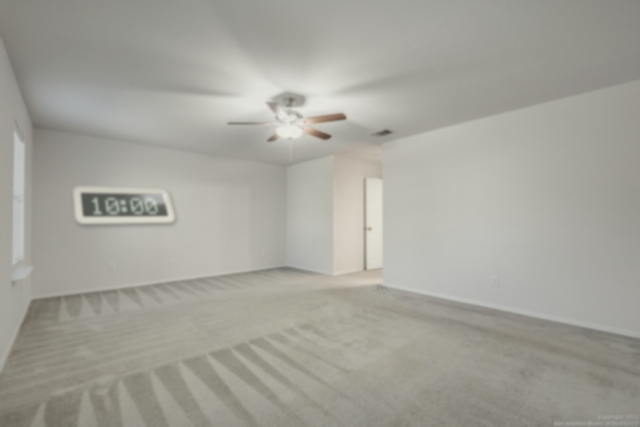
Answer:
10:00
